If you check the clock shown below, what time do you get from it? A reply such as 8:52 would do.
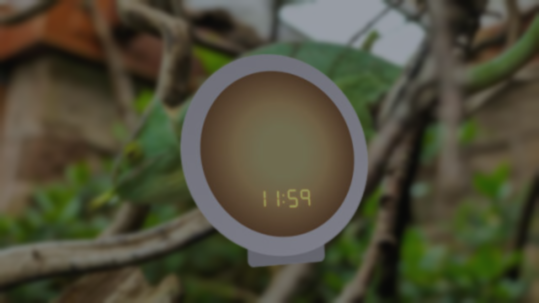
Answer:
11:59
